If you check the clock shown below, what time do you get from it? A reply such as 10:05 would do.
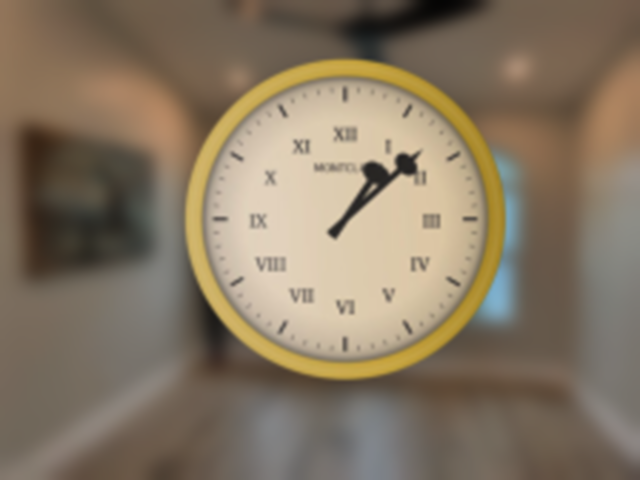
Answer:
1:08
